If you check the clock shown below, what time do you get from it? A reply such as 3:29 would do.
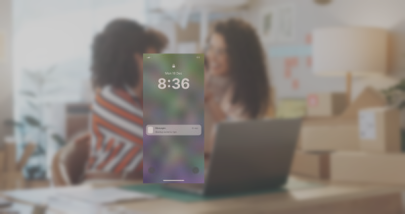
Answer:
8:36
